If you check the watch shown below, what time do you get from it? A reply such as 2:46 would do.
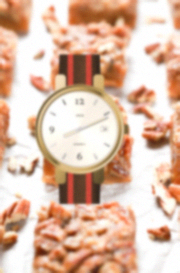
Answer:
8:11
